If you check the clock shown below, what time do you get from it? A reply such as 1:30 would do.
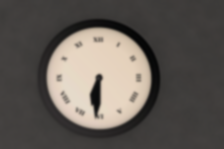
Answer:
6:31
